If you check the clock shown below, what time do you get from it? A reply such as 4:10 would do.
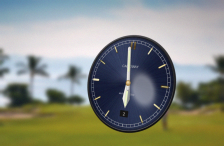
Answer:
5:59
